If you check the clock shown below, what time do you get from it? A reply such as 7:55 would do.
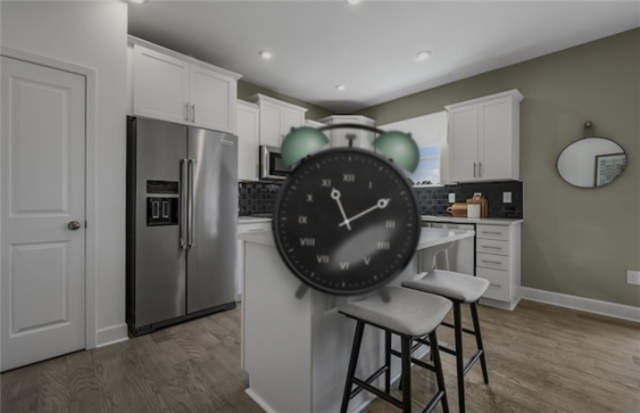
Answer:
11:10
